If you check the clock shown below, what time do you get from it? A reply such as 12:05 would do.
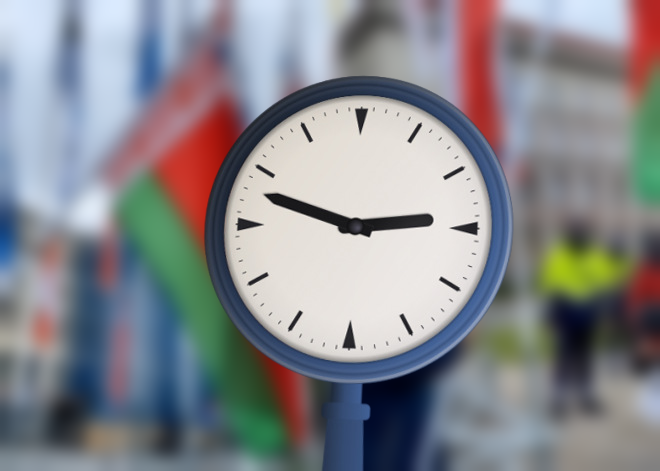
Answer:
2:48
